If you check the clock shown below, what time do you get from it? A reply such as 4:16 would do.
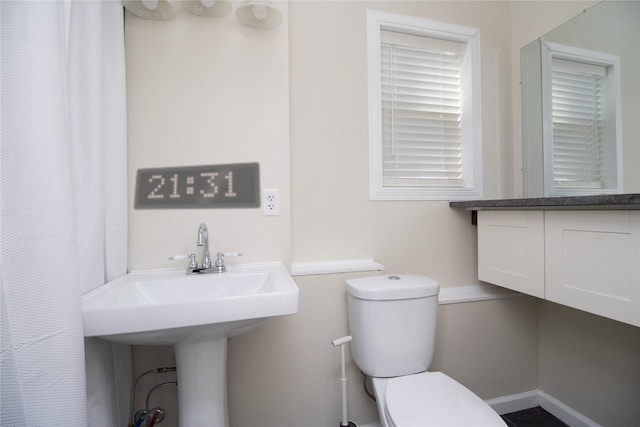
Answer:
21:31
